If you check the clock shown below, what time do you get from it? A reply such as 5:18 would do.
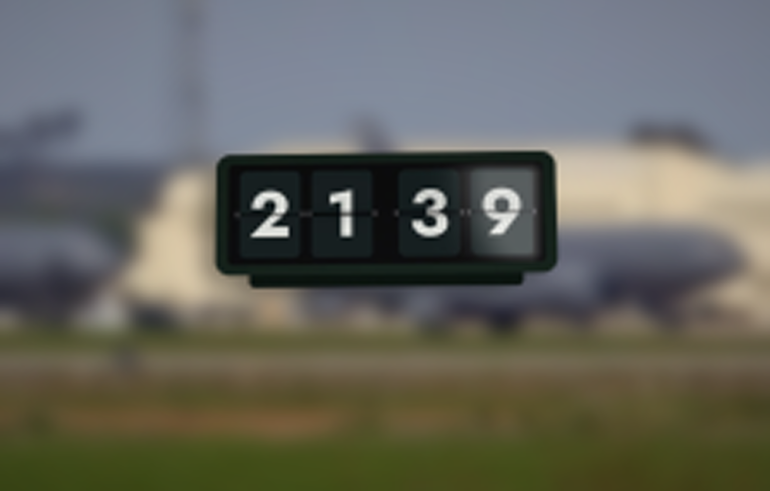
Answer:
21:39
